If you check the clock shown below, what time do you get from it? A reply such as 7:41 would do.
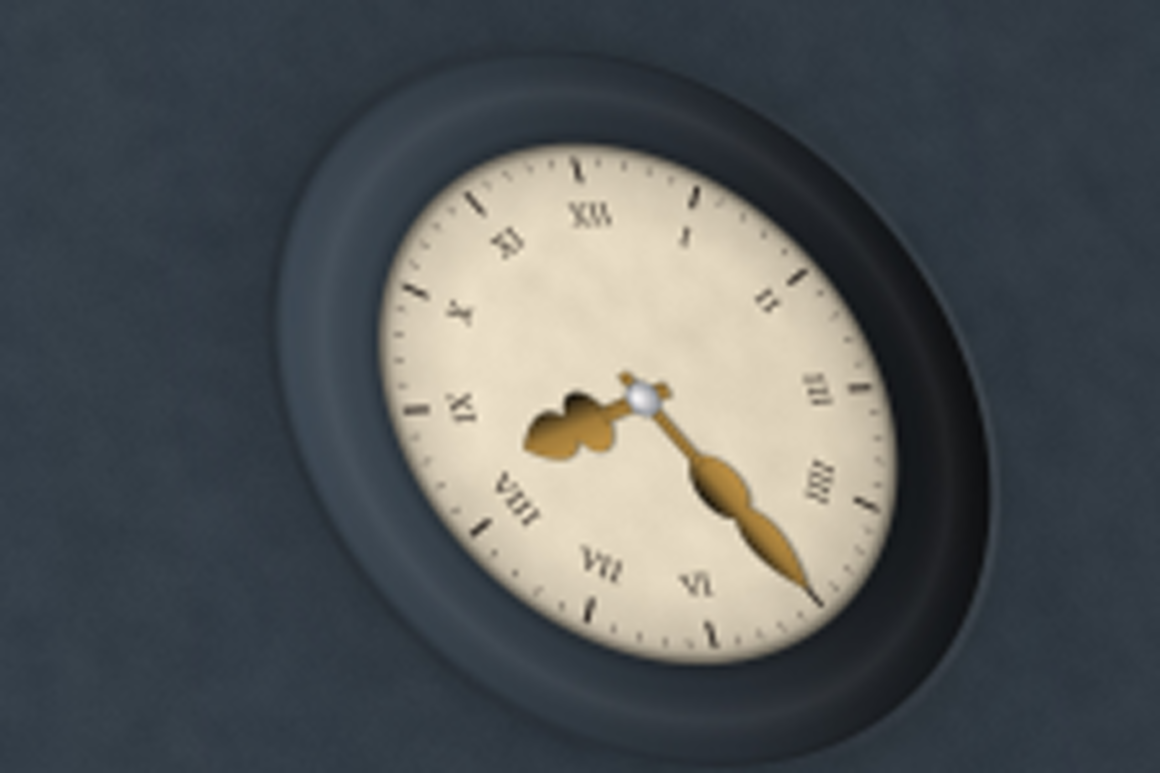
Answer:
8:25
